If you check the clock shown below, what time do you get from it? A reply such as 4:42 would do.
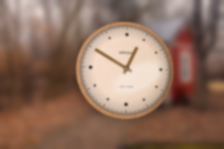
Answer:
12:50
